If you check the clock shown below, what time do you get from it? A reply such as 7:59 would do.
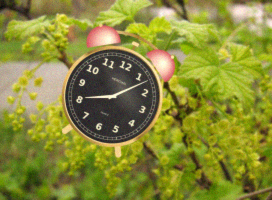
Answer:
8:07
